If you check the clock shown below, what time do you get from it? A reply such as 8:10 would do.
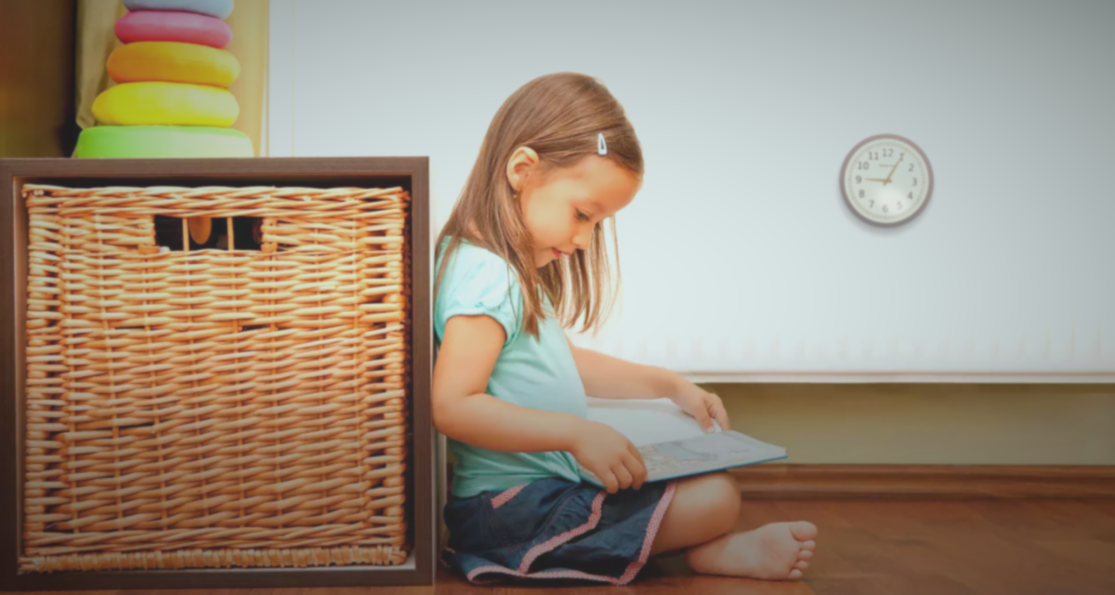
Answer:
9:05
